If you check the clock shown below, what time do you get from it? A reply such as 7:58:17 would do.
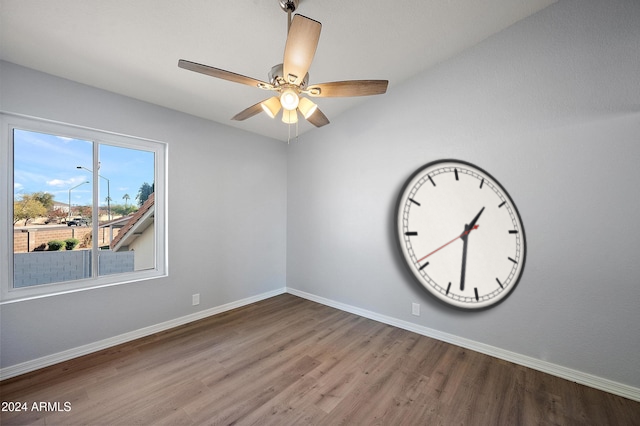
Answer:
1:32:41
